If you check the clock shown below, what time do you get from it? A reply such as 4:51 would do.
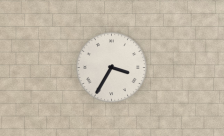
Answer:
3:35
